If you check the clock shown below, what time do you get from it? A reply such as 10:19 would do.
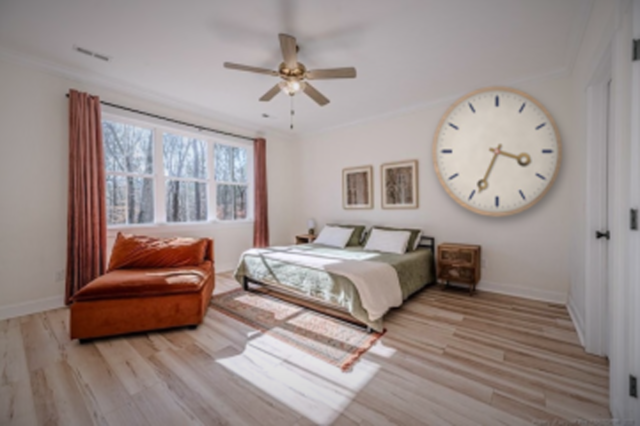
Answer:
3:34
